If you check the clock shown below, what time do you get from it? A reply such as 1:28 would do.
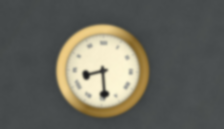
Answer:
8:29
